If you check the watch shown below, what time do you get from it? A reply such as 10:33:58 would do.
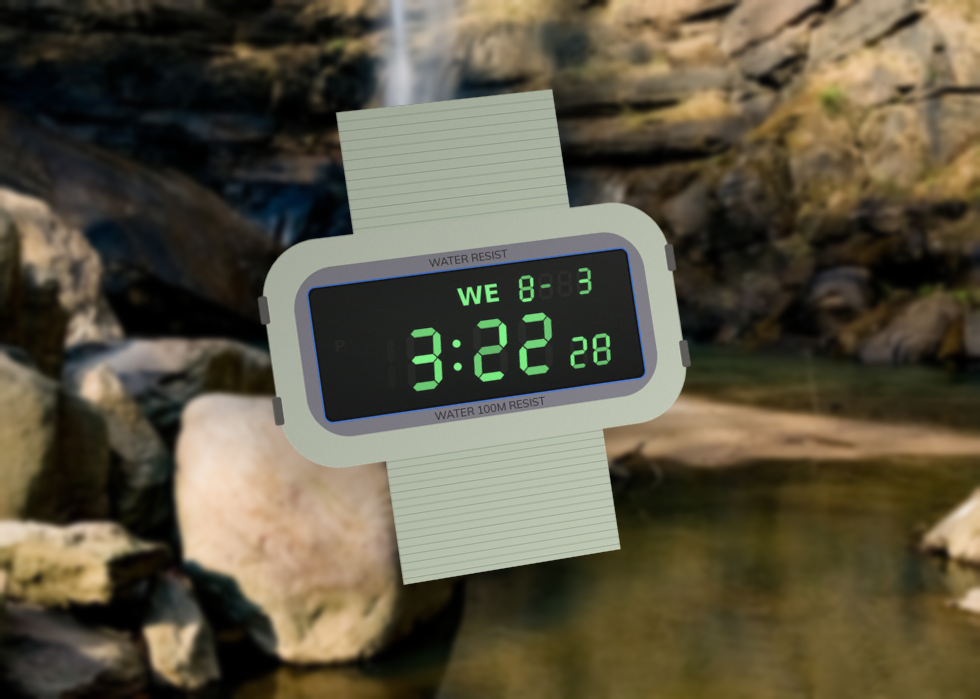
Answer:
3:22:28
